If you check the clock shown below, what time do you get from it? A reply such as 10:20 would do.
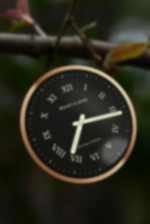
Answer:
7:16
